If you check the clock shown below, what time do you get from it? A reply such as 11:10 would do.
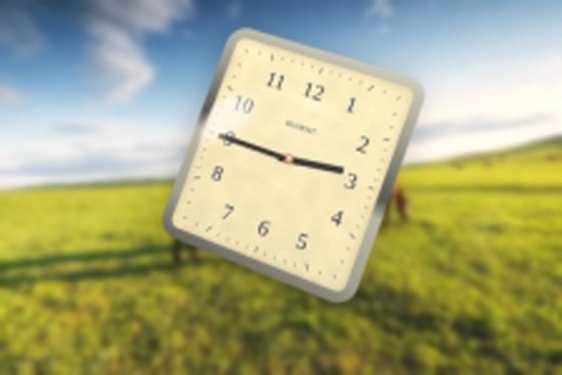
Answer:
2:45
